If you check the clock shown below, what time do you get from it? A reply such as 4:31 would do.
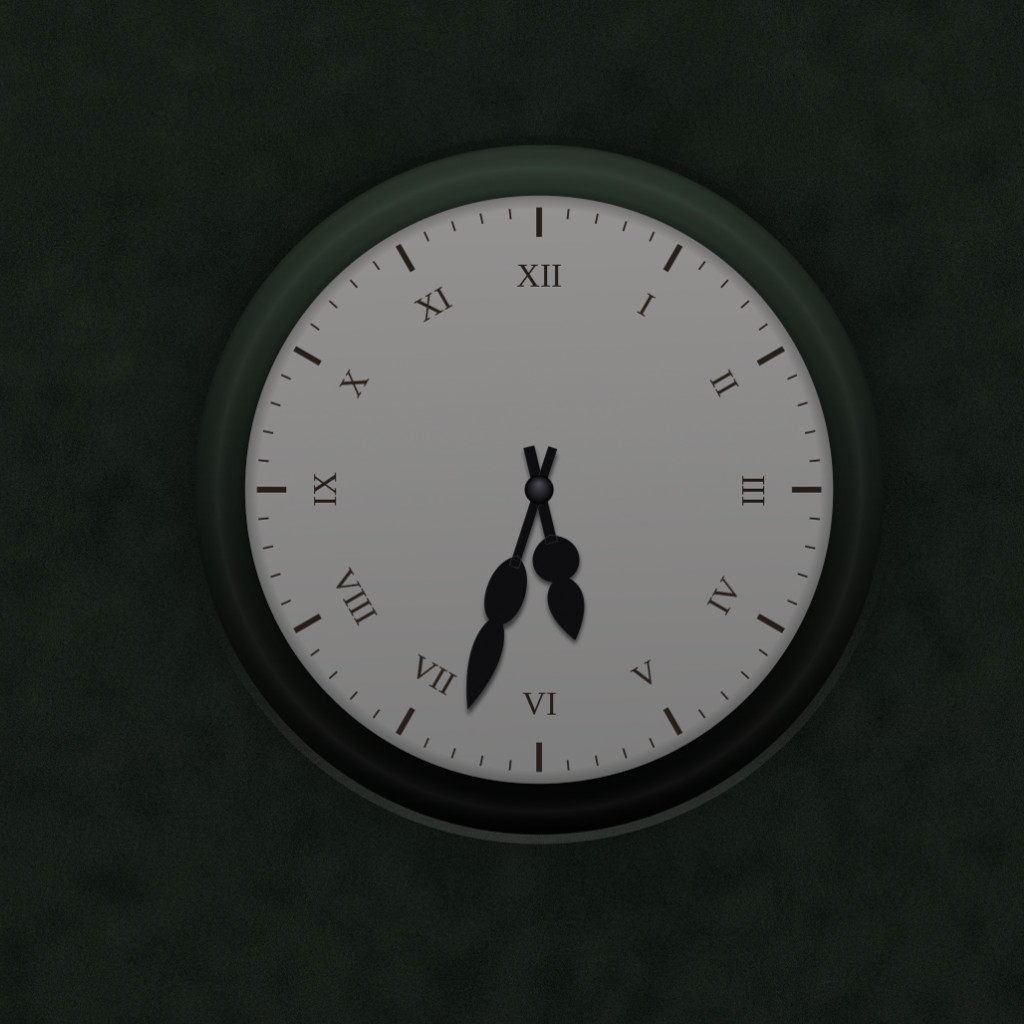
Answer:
5:33
